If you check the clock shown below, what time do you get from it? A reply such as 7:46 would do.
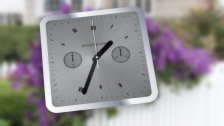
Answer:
1:34
